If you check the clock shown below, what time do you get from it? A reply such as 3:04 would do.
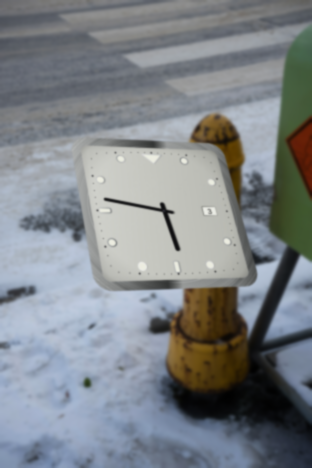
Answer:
5:47
